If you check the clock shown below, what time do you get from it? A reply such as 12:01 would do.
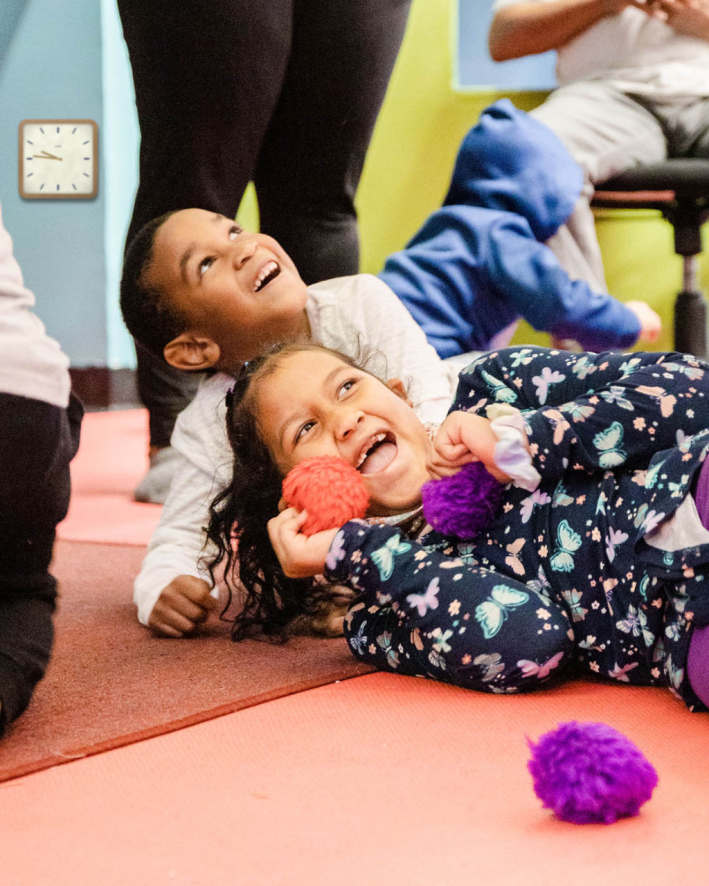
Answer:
9:46
